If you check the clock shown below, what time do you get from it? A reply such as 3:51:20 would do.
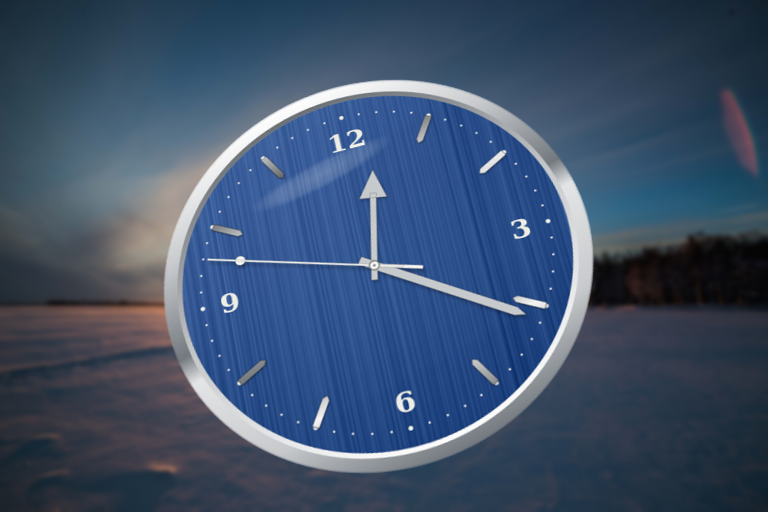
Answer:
12:20:48
